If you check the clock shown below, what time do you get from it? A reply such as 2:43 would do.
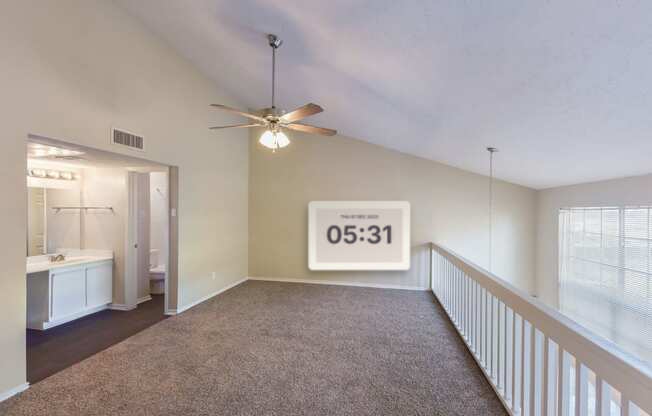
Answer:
5:31
